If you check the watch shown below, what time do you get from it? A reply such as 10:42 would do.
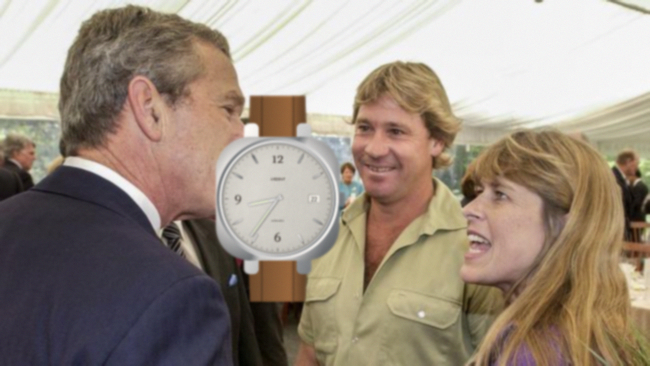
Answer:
8:36
